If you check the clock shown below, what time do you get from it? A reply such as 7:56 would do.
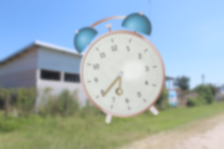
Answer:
6:39
